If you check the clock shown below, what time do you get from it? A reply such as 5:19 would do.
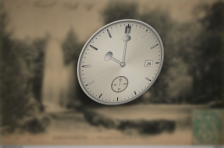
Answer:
10:00
